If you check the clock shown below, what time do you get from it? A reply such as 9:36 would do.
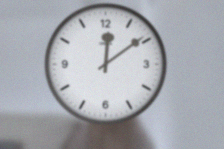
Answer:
12:09
